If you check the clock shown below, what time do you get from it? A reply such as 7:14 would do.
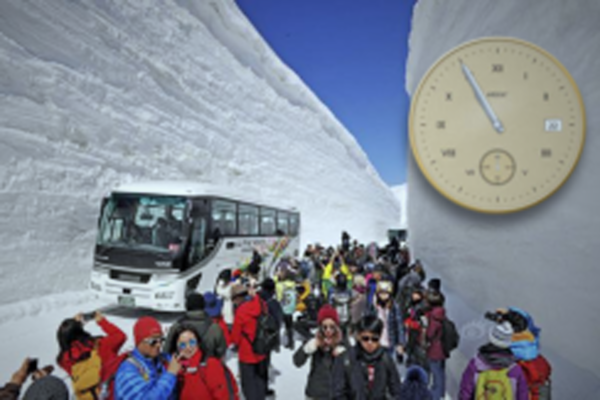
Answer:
10:55
